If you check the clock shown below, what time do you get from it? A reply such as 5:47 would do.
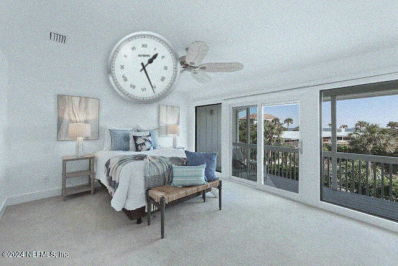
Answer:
1:26
